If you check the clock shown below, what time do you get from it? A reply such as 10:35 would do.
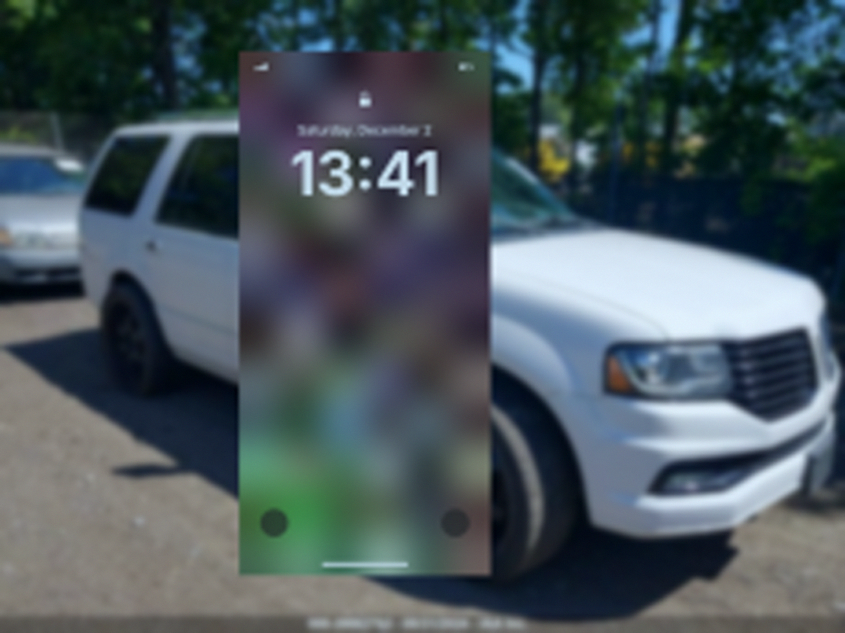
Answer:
13:41
